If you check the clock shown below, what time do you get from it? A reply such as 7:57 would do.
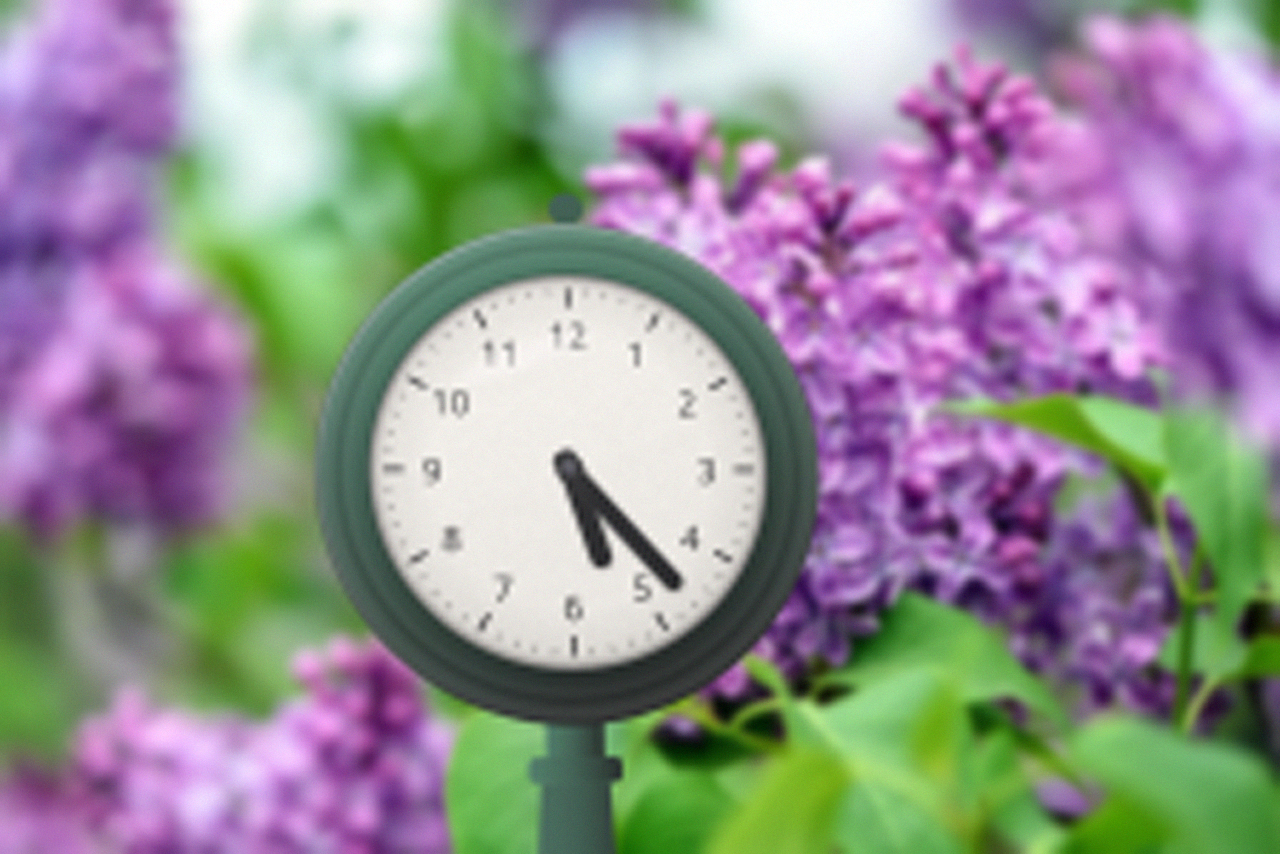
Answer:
5:23
